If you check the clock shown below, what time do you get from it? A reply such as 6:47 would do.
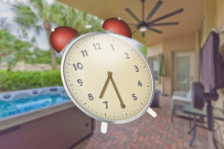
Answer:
7:30
